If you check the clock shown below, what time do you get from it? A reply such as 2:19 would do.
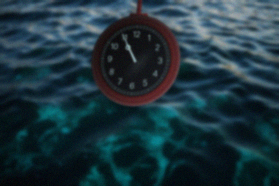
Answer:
10:55
